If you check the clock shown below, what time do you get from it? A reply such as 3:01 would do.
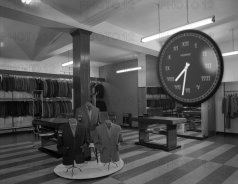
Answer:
7:32
